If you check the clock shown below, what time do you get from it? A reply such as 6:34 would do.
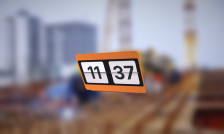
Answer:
11:37
